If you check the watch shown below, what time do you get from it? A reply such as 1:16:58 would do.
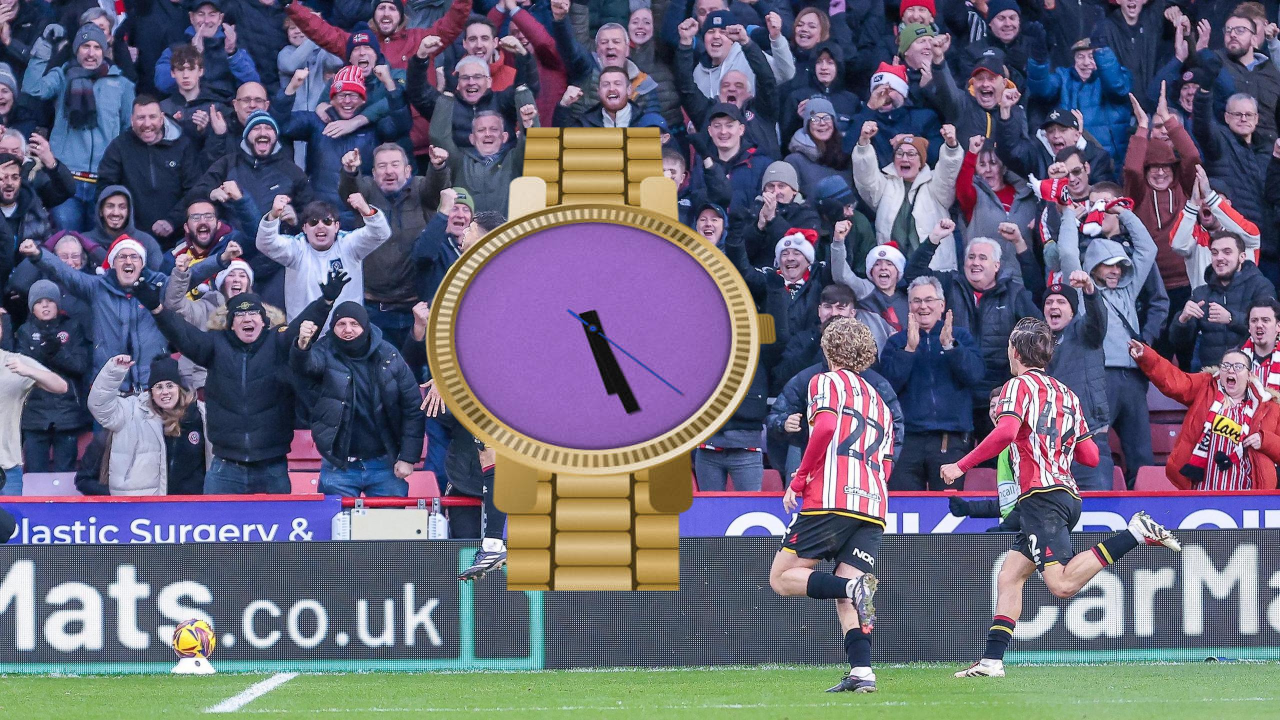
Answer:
5:26:22
